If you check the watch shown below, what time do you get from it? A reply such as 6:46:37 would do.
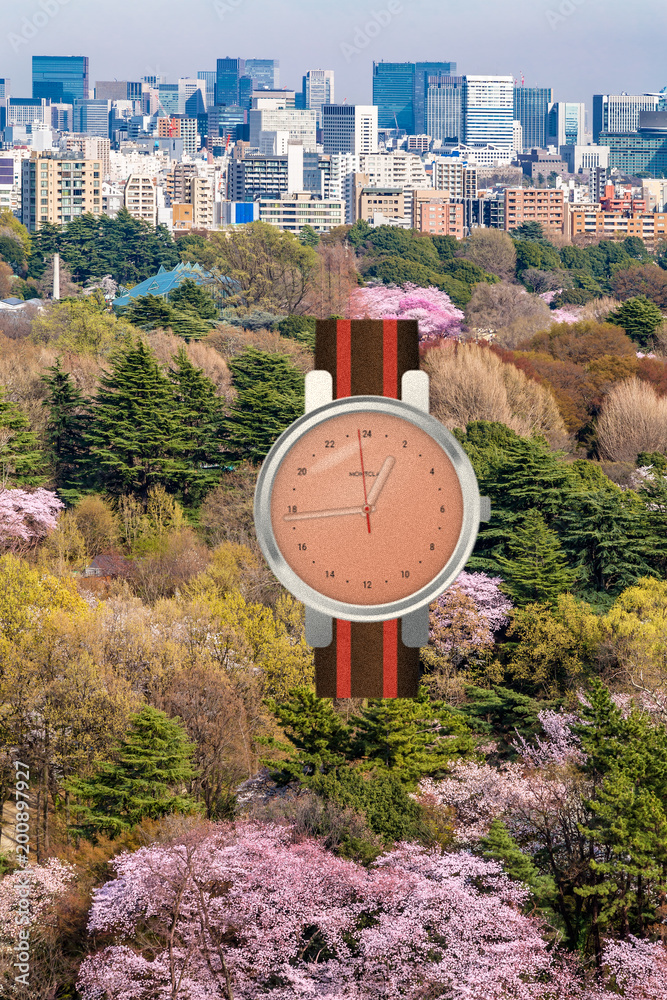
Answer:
1:43:59
